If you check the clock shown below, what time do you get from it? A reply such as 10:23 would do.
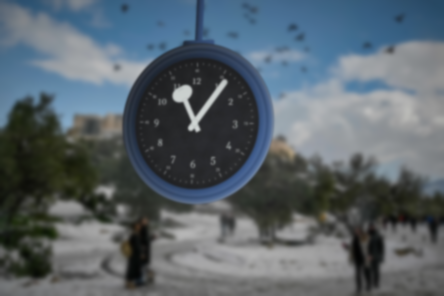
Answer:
11:06
